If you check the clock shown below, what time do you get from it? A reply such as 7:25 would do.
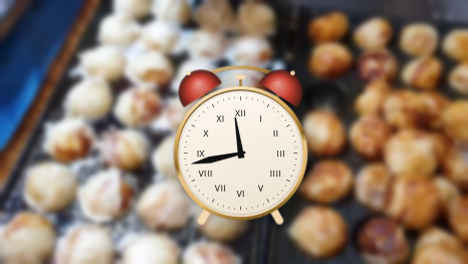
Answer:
11:43
